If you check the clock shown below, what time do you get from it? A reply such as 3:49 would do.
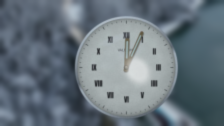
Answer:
12:04
